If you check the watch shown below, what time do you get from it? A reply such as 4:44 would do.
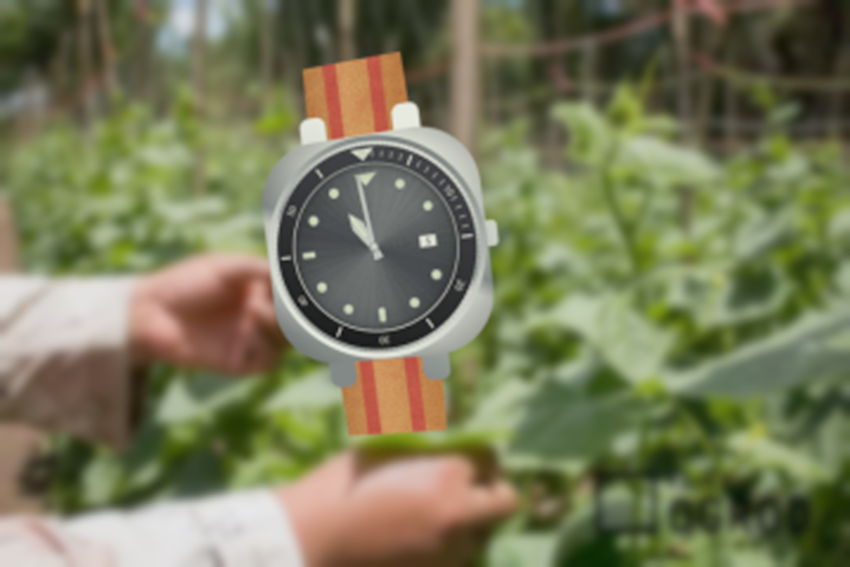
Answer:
10:59
